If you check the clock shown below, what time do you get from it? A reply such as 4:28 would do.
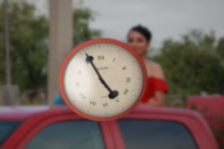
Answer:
4:56
